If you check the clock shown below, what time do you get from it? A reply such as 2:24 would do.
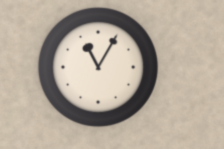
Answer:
11:05
